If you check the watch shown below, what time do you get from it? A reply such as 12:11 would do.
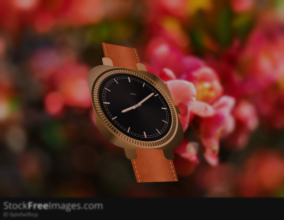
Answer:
8:09
